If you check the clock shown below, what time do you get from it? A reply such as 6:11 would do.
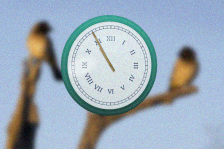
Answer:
10:55
